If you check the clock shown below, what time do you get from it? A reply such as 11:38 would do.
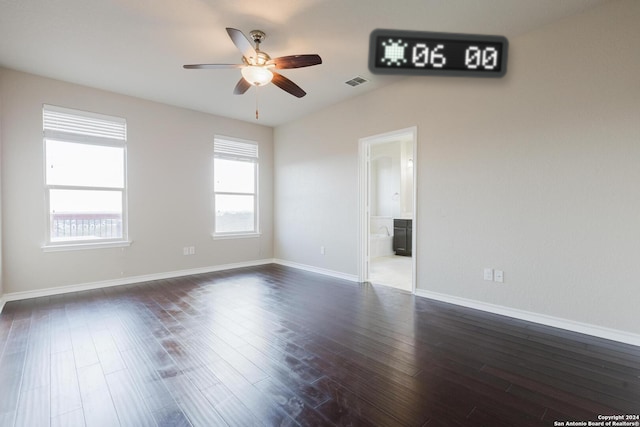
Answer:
6:00
